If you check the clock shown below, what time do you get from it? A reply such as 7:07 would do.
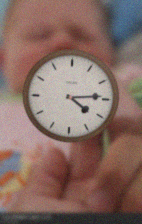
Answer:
4:14
